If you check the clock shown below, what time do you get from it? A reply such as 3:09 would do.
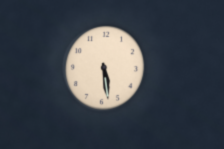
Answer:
5:28
